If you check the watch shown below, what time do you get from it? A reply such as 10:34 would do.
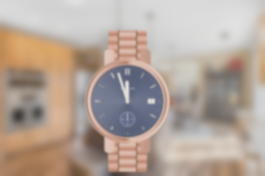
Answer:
11:57
